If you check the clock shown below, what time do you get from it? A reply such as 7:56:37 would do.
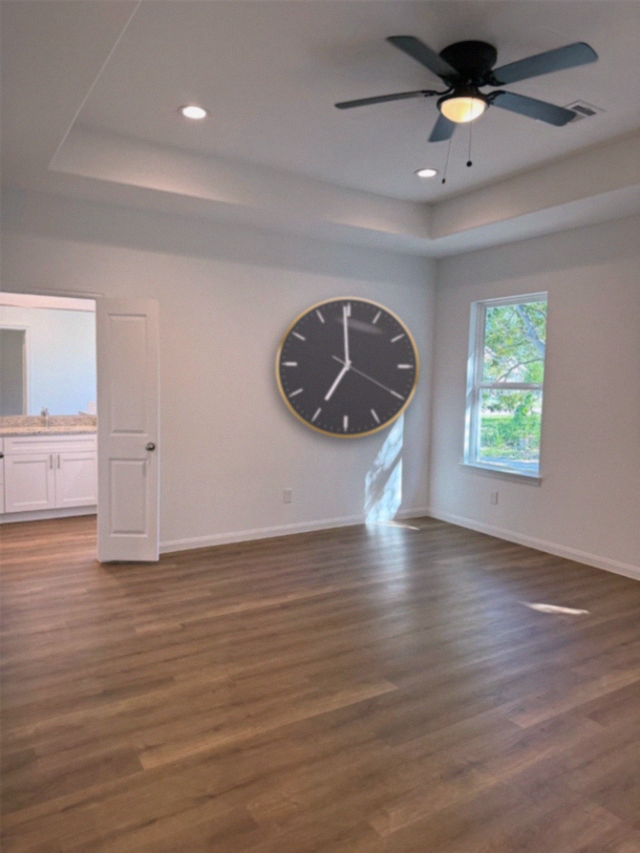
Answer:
6:59:20
